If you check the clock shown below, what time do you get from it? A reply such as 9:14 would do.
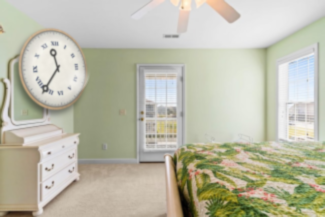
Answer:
11:37
